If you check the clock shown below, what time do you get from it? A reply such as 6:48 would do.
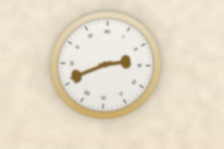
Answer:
2:41
